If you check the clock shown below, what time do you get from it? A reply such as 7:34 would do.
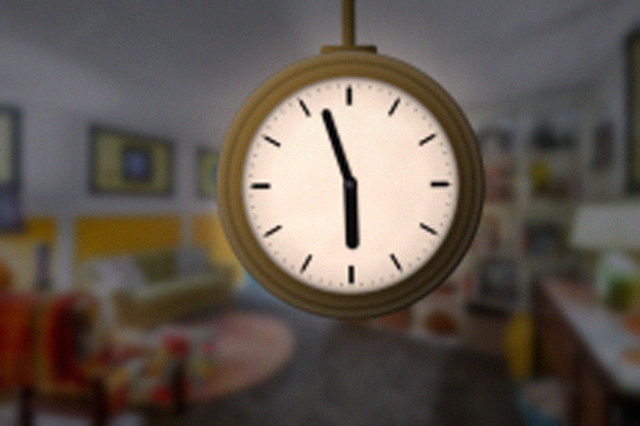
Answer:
5:57
